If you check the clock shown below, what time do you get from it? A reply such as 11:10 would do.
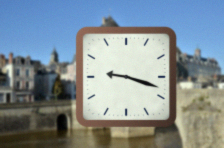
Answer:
9:18
